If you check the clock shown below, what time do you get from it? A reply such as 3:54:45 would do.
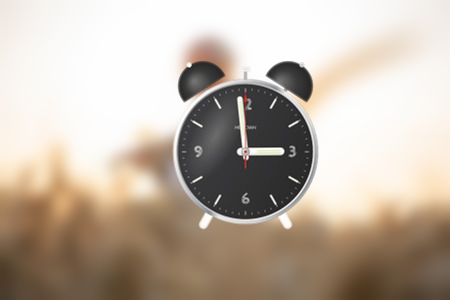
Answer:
2:59:00
